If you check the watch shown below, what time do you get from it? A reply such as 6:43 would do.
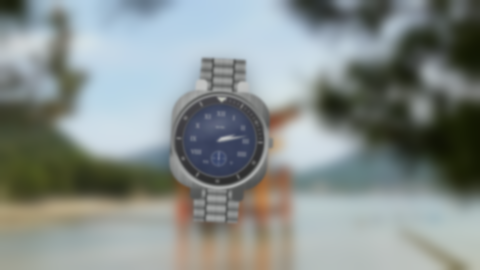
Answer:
2:13
